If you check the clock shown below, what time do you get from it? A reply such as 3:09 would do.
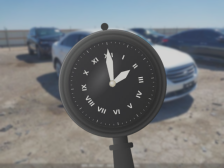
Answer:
2:00
